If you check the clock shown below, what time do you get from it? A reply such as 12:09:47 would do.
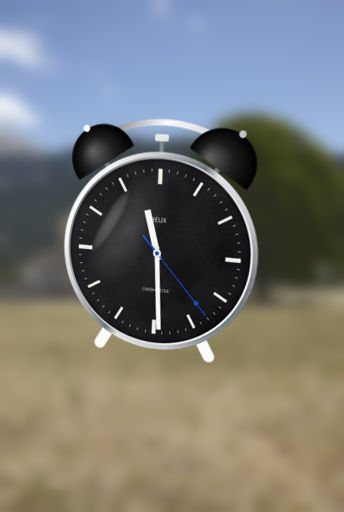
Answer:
11:29:23
